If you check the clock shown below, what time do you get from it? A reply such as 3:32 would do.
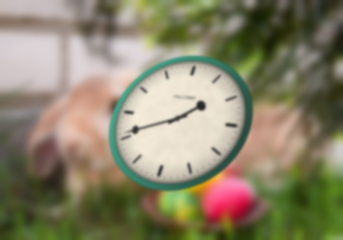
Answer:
1:41
